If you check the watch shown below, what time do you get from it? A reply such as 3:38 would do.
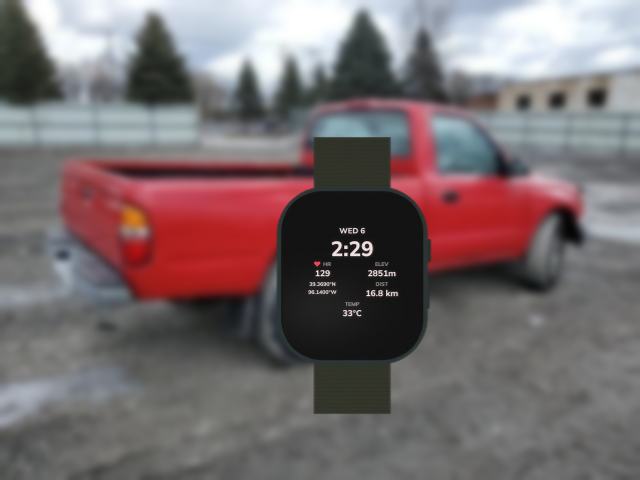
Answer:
2:29
